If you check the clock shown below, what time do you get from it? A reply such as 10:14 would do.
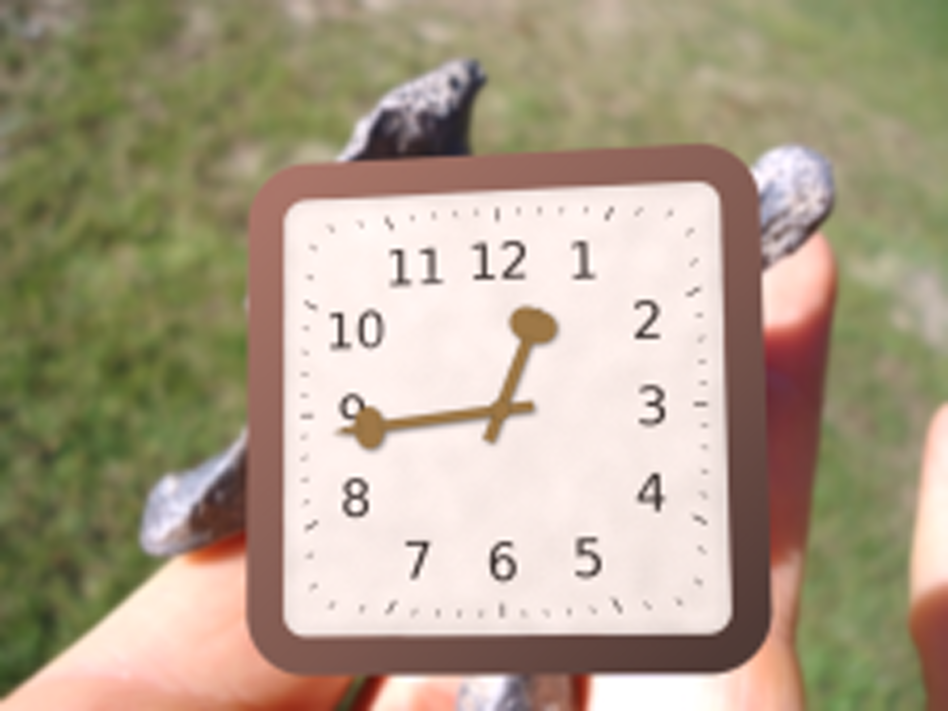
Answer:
12:44
